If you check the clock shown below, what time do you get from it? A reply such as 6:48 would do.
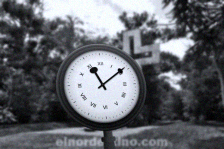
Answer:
11:09
